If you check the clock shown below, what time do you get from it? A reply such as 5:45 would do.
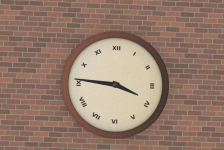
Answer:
3:46
